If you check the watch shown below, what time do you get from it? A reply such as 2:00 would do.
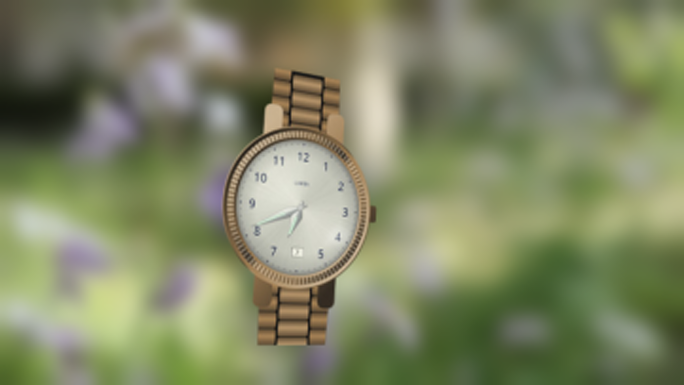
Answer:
6:41
